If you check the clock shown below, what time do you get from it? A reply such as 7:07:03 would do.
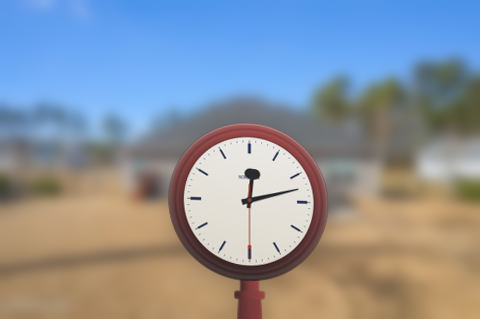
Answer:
12:12:30
